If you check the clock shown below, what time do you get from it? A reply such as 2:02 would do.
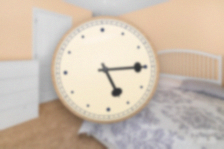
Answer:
5:15
